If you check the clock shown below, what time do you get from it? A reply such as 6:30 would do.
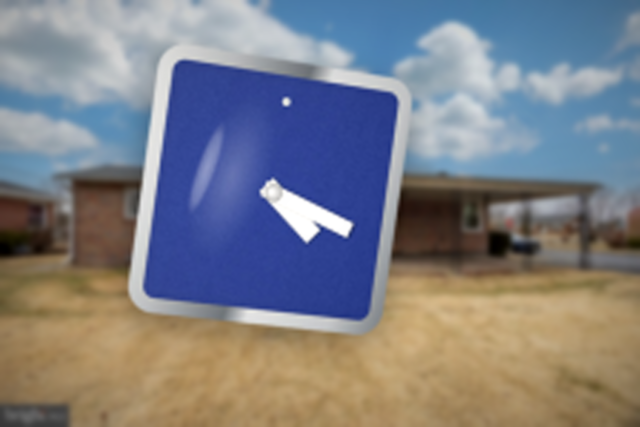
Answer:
4:18
